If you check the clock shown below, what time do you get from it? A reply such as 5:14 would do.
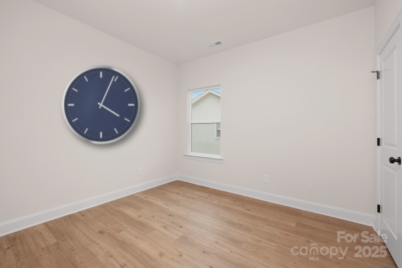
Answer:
4:04
